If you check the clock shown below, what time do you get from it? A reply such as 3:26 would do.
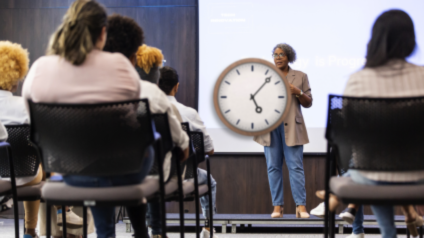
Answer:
5:07
